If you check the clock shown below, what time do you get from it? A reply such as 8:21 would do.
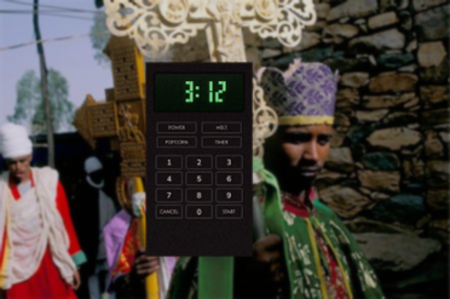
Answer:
3:12
